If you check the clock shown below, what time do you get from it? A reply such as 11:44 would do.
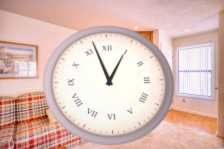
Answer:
12:57
